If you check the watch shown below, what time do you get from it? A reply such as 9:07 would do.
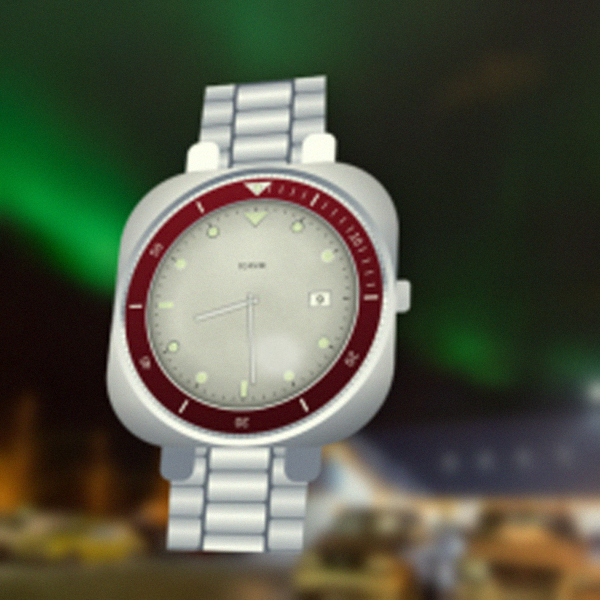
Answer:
8:29
